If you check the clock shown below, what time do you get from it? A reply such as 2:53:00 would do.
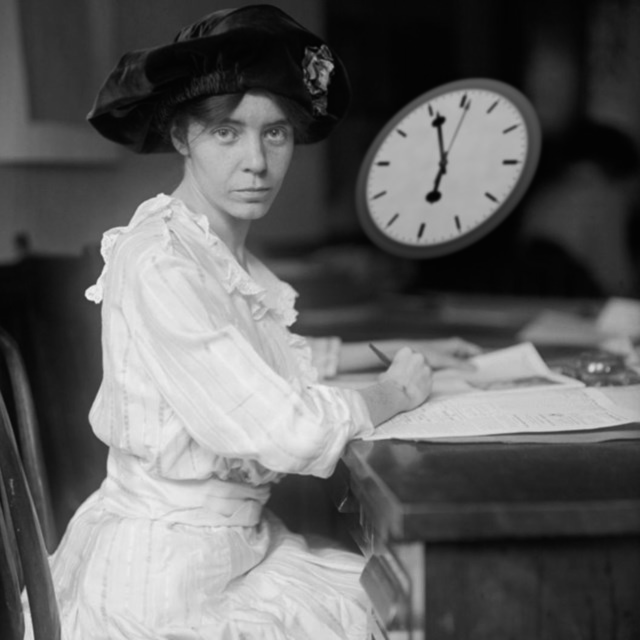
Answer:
5:56:01
